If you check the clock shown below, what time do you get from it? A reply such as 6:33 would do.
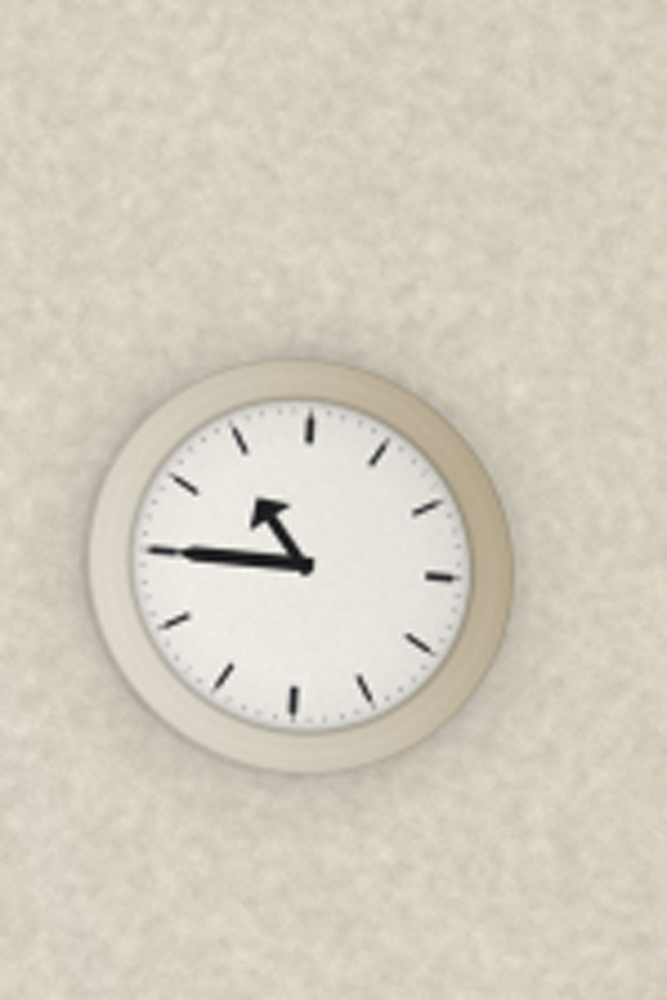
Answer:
10:45
